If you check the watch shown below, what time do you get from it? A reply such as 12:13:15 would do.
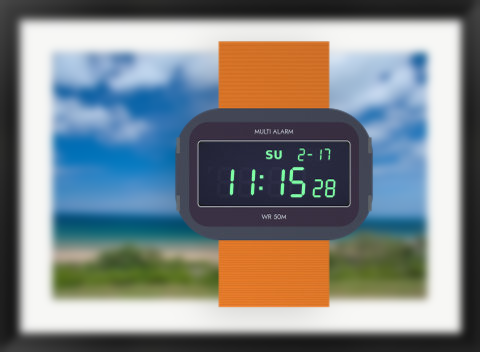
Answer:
11:15:28
